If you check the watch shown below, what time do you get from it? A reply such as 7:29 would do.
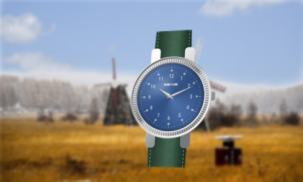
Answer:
10:11
